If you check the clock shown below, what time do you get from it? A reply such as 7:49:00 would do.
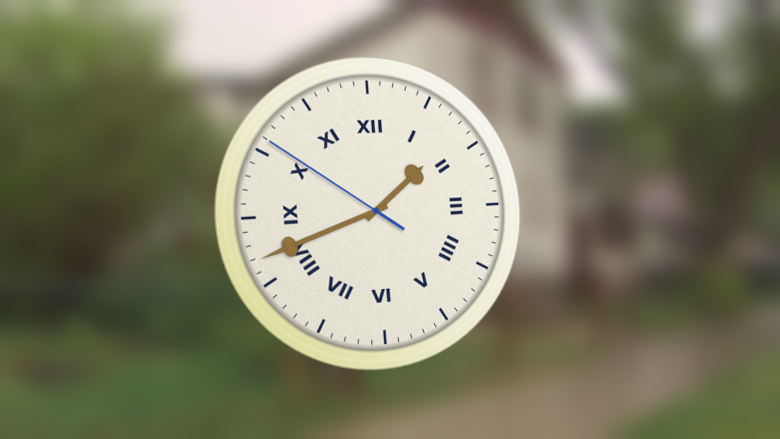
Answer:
1:41:51
